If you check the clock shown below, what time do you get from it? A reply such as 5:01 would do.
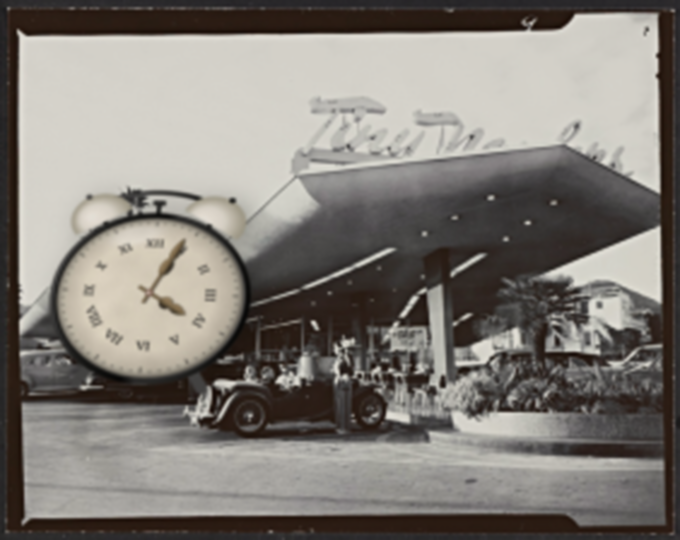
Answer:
4:04
